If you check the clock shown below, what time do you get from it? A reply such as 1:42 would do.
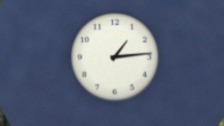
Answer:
1:14
